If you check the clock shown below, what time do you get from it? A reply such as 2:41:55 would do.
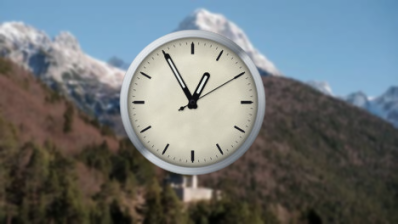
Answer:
12:55:10
